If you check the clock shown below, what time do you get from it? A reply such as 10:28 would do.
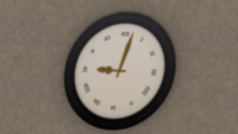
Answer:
9:02
